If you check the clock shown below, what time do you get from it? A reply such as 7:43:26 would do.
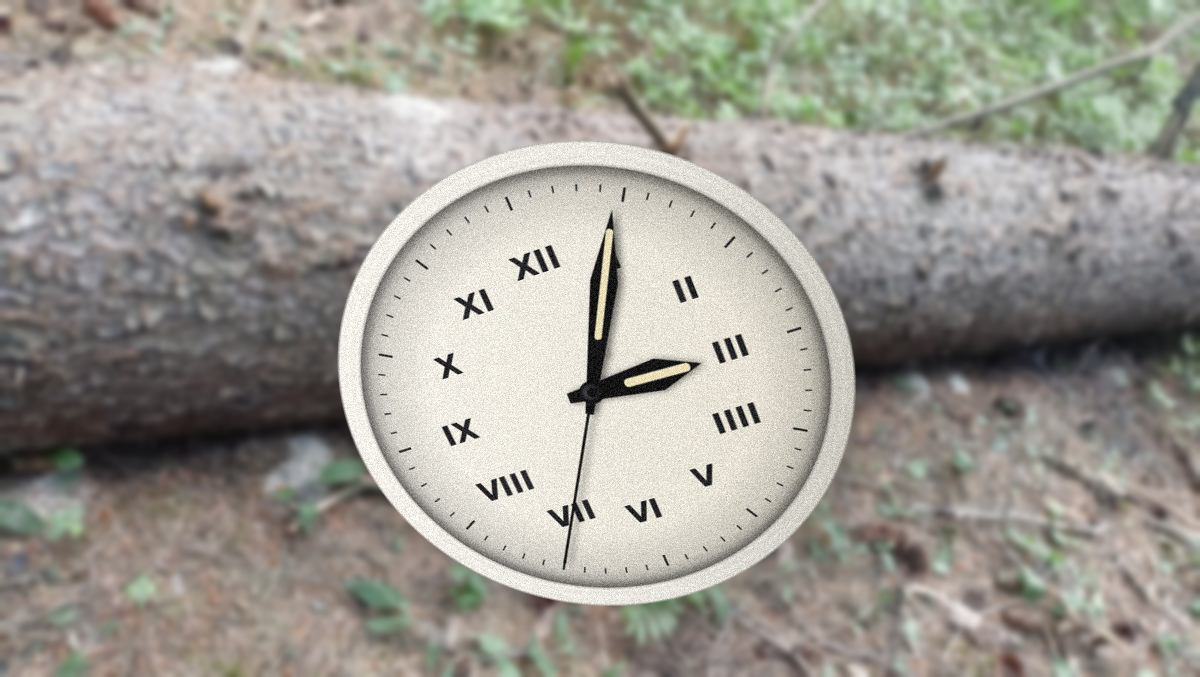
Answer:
3:04:35
